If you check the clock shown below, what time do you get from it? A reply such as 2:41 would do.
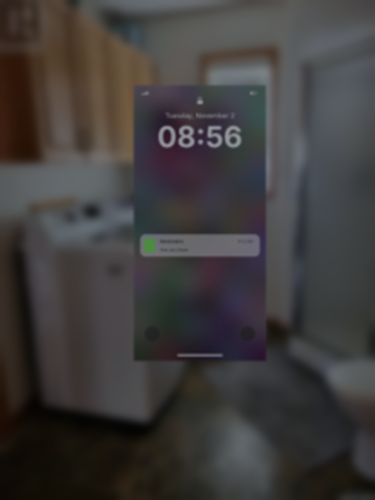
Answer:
8:56
